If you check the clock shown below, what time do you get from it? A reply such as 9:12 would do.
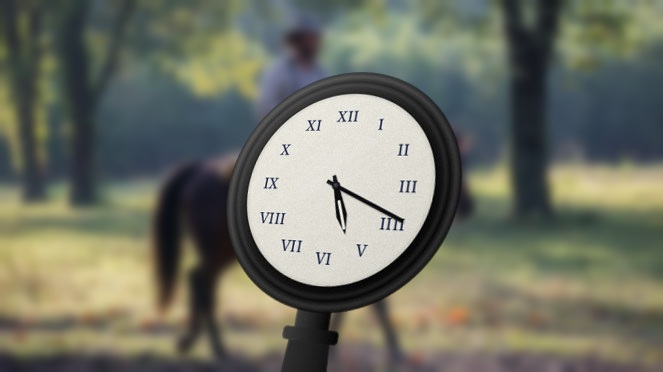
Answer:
5:19
